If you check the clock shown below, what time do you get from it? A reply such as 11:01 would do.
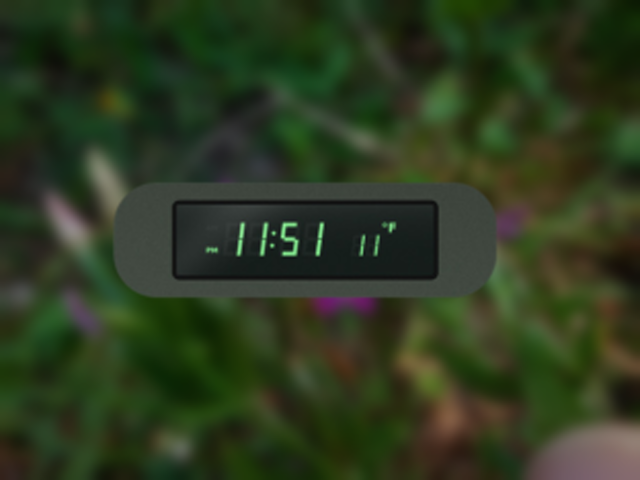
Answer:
11:51
